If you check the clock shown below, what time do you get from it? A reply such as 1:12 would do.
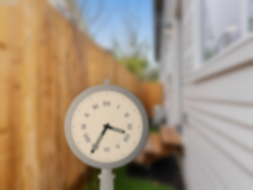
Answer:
3:35
